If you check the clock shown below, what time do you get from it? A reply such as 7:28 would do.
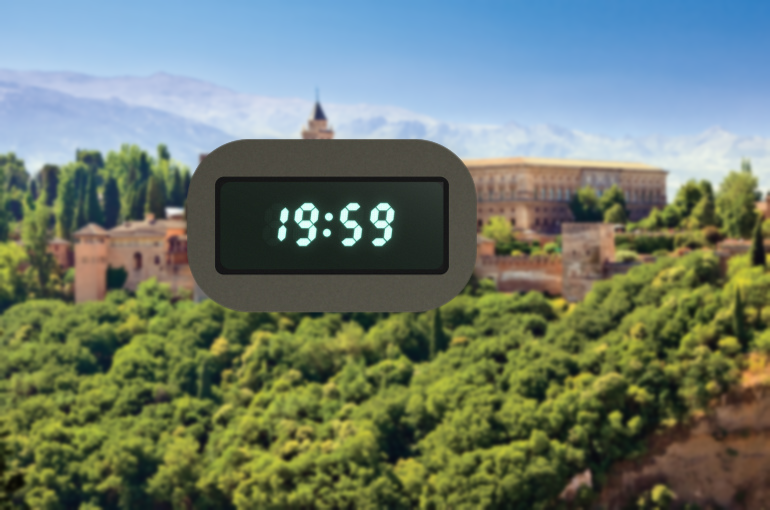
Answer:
19:59
